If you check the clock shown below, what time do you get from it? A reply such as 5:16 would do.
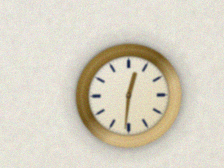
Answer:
12:31
